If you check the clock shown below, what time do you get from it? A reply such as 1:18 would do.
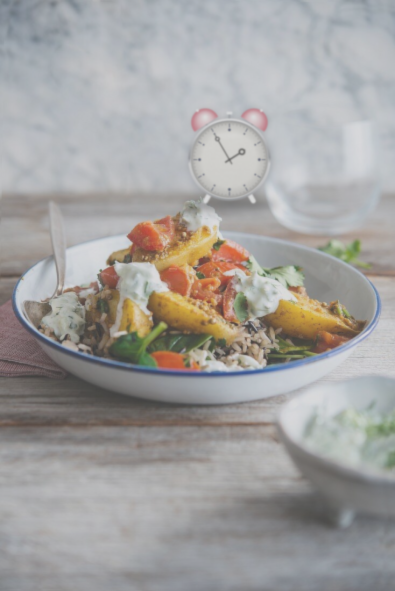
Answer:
1:55
